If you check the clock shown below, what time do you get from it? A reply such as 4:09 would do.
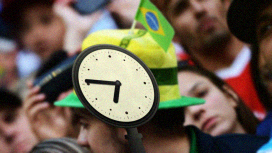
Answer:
6:46
